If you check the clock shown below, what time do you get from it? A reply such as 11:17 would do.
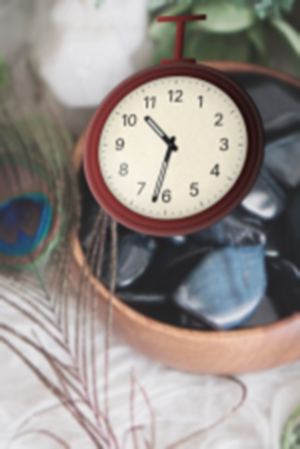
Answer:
10:32
